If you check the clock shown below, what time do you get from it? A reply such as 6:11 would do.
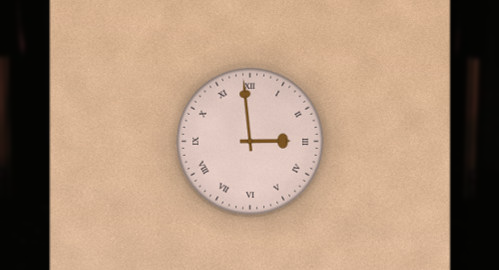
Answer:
2:59
